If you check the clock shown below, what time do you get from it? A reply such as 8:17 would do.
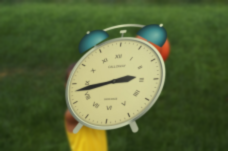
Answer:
2:43
